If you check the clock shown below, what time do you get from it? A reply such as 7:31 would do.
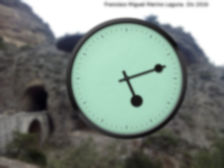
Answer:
5:12
